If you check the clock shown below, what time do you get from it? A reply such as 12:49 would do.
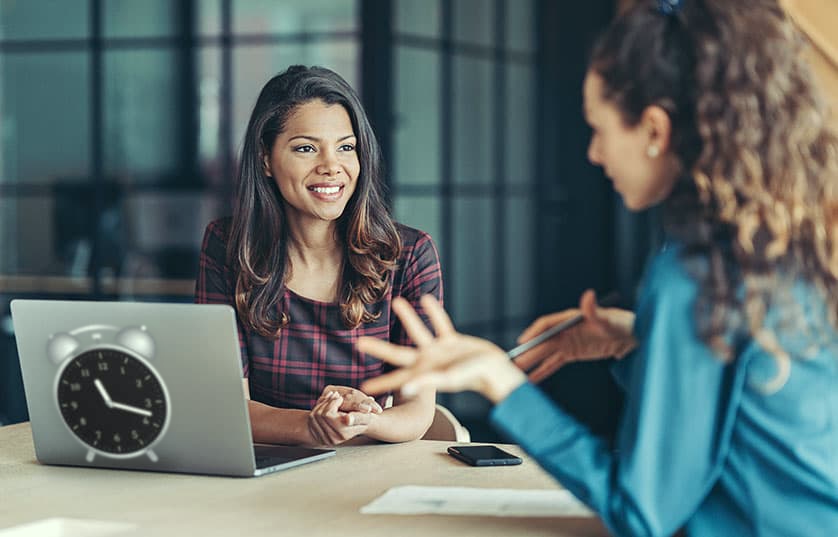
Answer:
11:18
